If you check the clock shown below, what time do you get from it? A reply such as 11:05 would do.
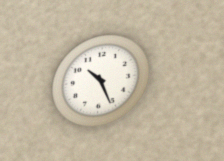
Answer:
10:26
